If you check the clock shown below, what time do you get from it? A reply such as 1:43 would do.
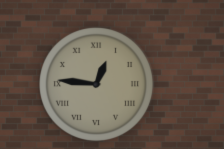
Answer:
12:46
